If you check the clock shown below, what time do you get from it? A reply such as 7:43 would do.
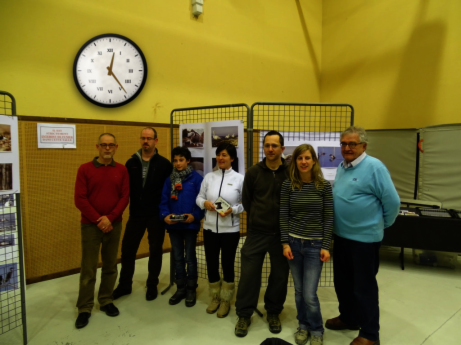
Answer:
12:24
